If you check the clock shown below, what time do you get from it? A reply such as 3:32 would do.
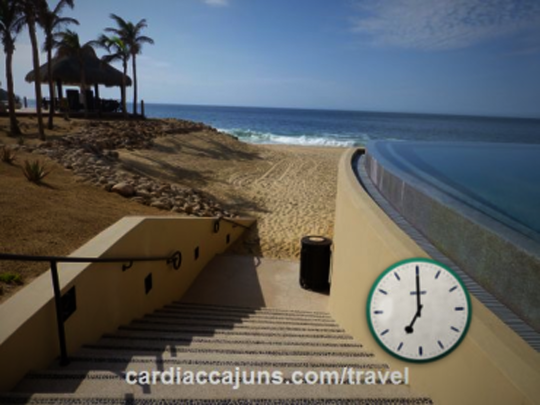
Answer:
7:00
